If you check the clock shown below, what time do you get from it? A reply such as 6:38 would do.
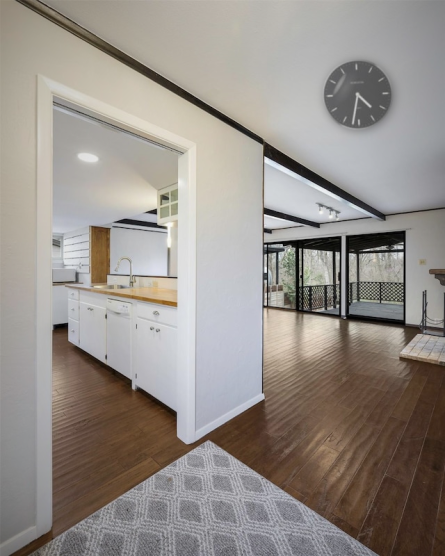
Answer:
4:32
